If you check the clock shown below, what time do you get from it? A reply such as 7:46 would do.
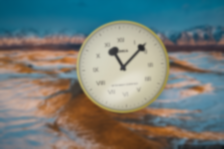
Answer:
11:08
